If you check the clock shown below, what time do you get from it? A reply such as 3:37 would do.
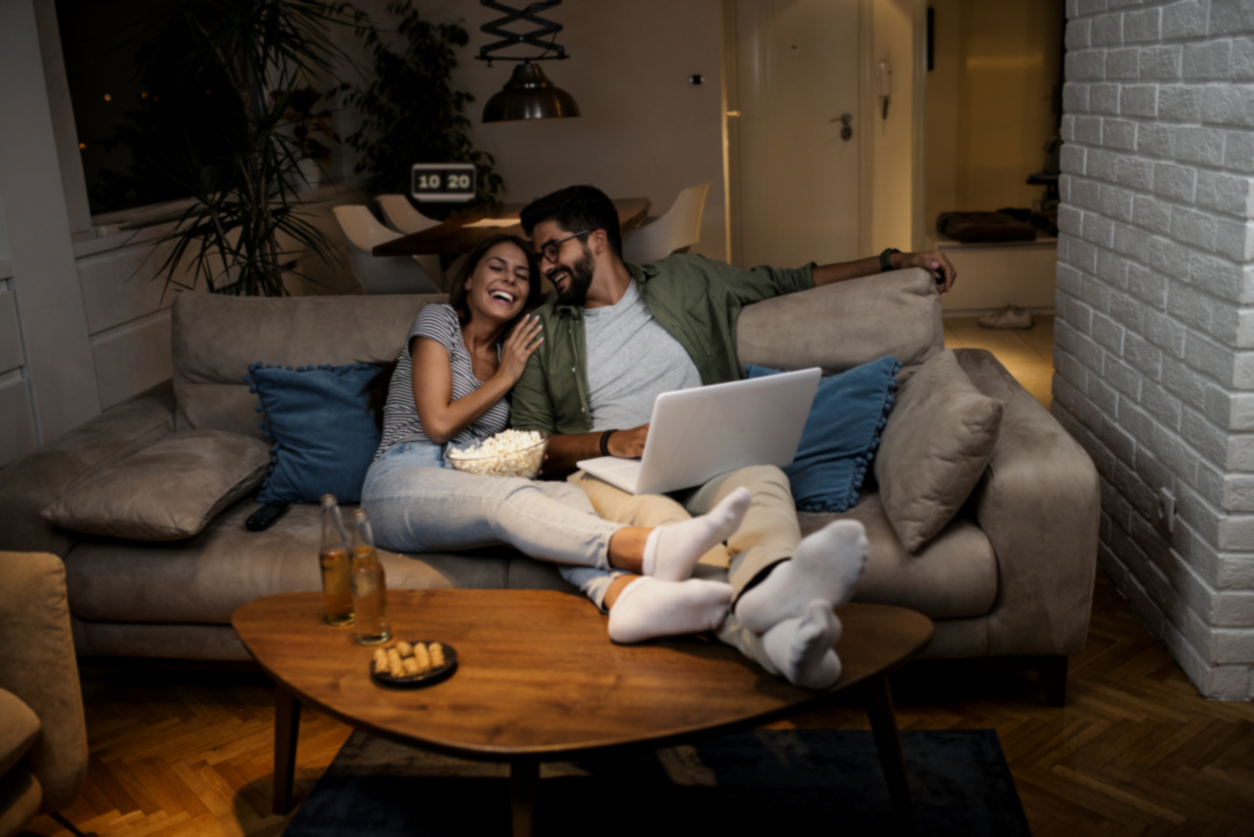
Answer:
10:20
